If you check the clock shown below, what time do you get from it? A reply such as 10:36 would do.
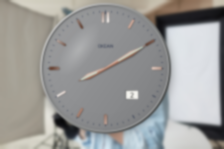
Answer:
8:10
